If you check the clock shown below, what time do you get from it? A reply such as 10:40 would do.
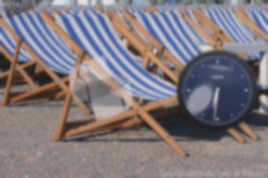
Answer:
6:31
